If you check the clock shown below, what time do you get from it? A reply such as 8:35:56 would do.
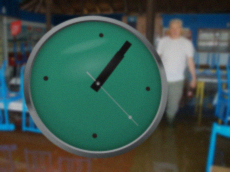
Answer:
1:05:22
